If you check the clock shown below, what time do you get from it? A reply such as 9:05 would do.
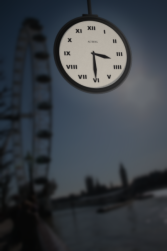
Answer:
3:30
